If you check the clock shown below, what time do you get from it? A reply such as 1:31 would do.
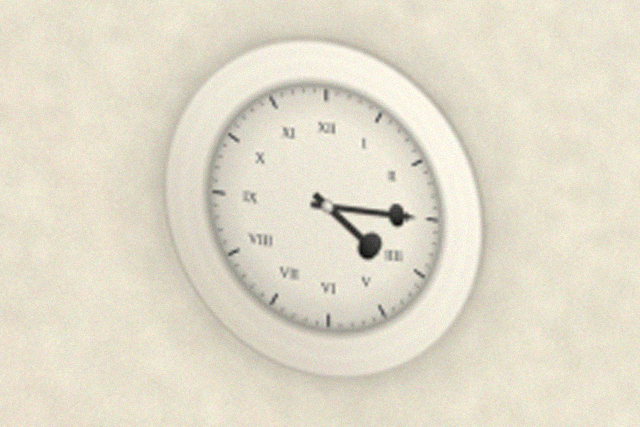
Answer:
4:15
